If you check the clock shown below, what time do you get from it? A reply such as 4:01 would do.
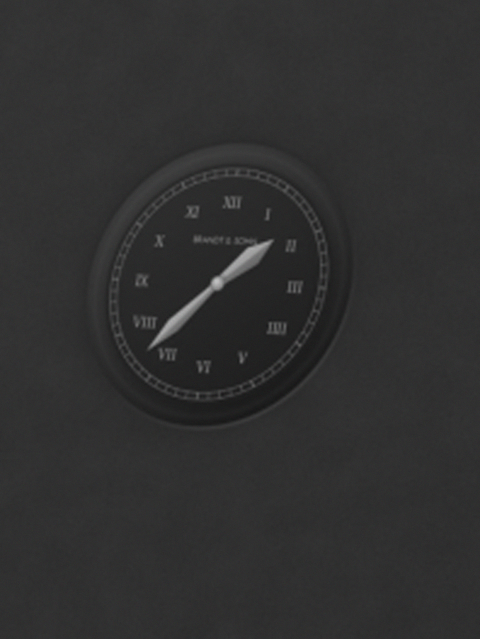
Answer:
1:37
